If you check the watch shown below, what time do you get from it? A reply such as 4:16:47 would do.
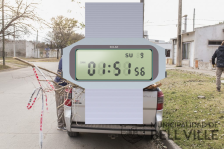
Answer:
1:51:56
